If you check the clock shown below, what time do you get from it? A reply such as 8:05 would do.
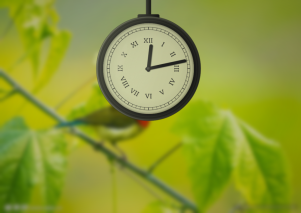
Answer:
12:13
